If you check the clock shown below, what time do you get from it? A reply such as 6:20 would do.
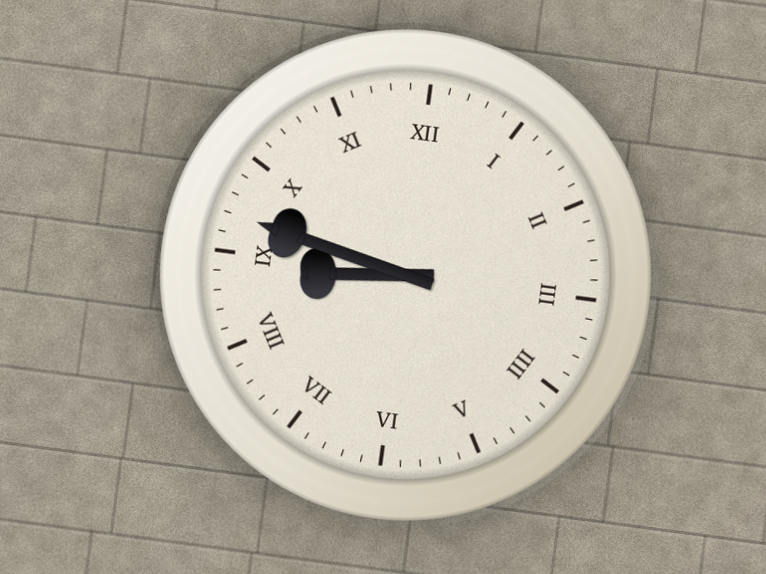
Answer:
8:47
